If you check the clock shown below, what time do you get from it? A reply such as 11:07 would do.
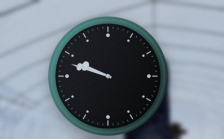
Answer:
9:48
